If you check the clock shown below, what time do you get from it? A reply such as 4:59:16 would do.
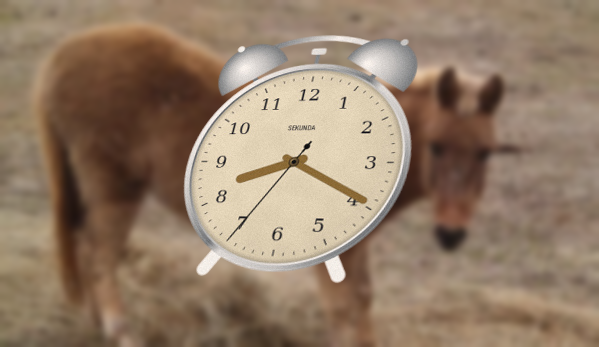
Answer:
8:19:35
